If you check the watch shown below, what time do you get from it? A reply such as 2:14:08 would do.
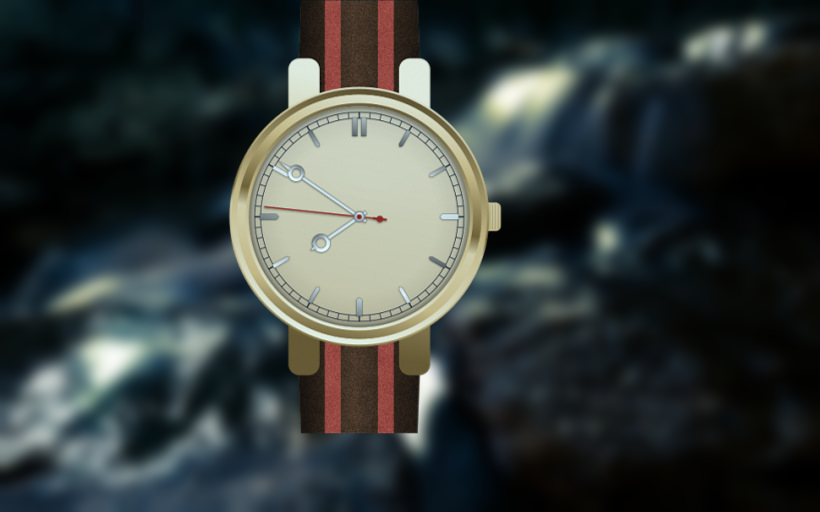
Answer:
7:50:46
